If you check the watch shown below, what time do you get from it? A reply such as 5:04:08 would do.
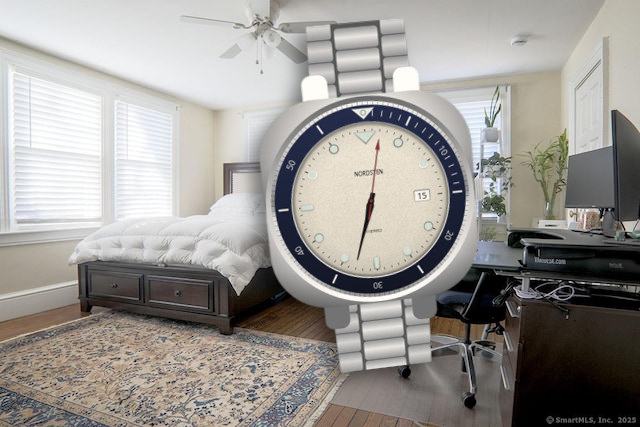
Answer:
6:33:02
